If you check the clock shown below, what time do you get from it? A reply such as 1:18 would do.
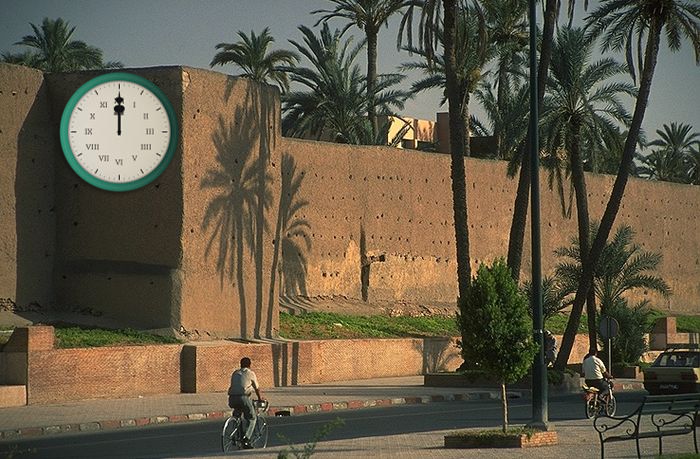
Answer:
12:00
